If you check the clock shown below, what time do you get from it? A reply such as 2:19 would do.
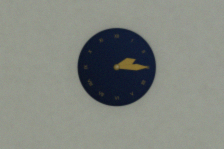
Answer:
2:15
